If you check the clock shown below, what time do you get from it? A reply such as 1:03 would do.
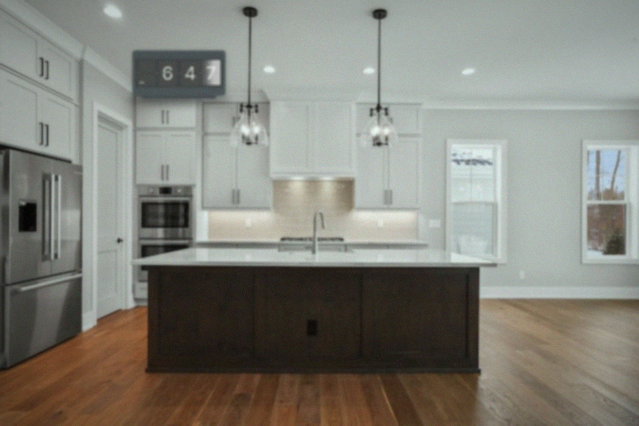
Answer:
6:47
